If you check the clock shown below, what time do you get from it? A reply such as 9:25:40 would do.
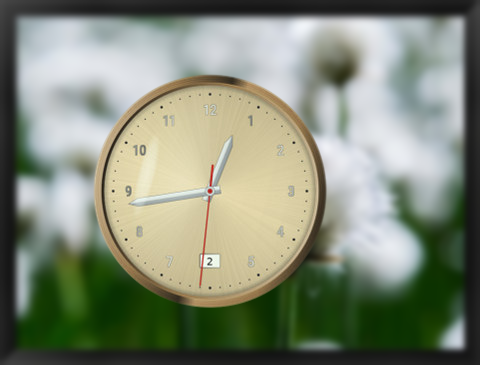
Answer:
12:43:31
